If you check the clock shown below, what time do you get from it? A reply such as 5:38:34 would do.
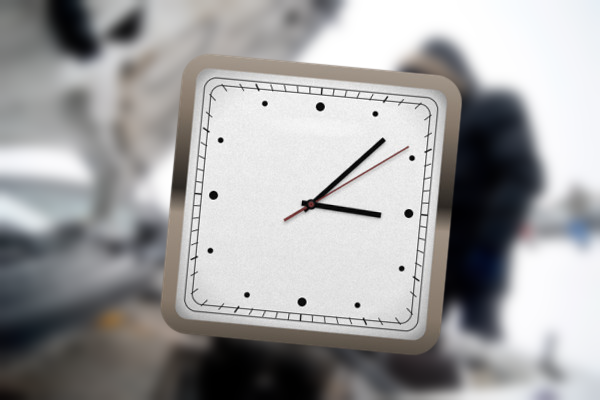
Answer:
3:07:09
